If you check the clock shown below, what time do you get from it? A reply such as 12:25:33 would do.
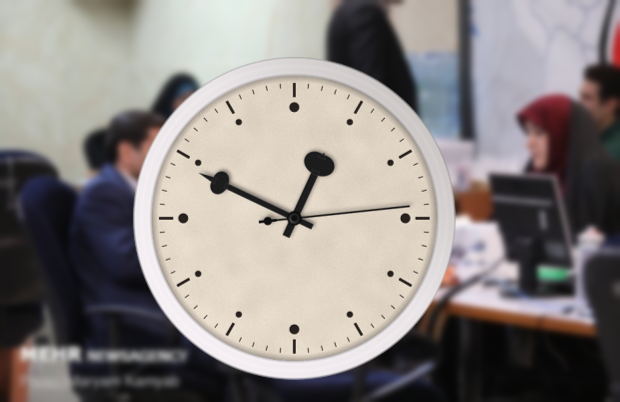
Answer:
12:49:14
